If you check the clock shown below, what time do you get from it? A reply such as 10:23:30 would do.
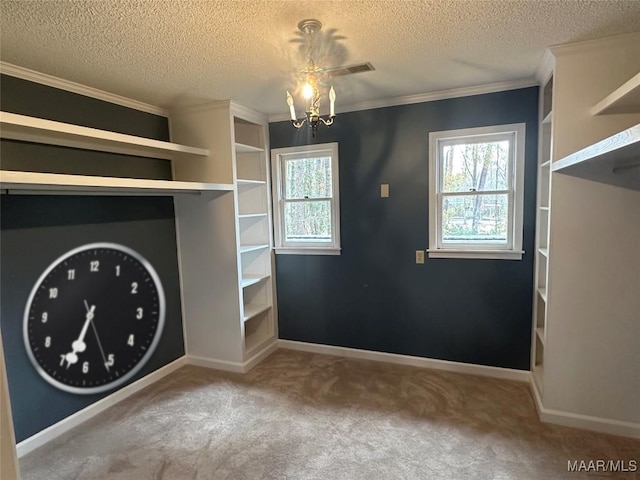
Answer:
6:33:26
